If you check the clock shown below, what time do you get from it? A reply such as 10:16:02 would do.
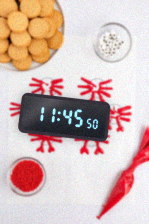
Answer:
11:45:50
